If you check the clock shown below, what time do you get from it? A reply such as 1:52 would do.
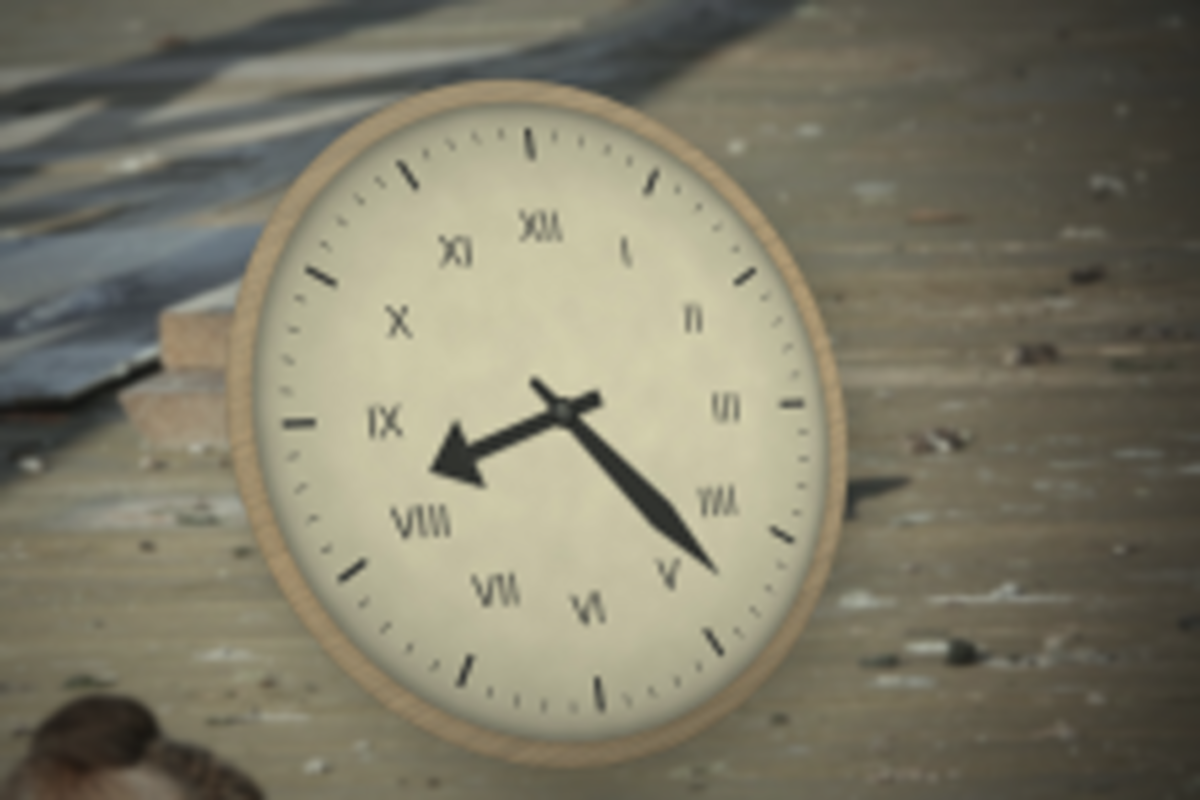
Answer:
8:23
